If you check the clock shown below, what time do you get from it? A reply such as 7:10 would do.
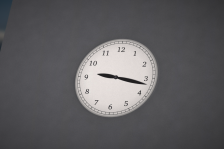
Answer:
9:17
